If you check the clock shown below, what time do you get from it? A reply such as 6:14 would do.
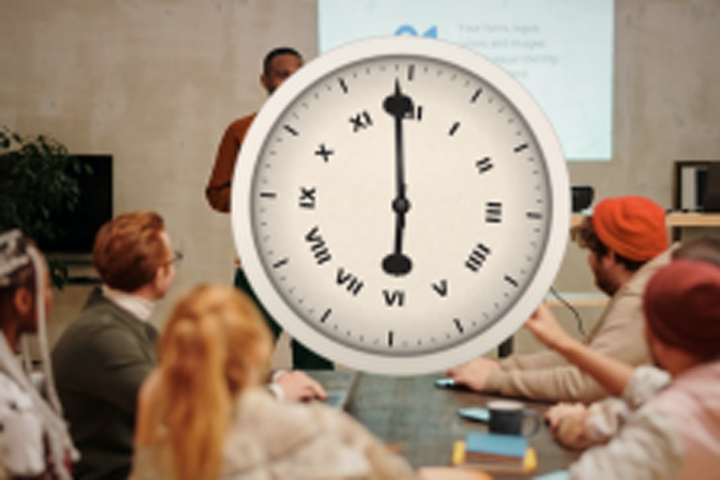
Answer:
5:59
